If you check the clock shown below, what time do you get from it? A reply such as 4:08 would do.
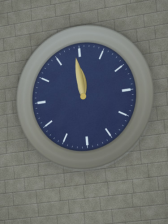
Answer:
11:59
